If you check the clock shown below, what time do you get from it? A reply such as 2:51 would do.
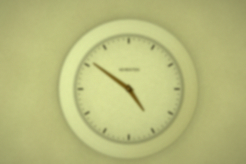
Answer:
4:51
